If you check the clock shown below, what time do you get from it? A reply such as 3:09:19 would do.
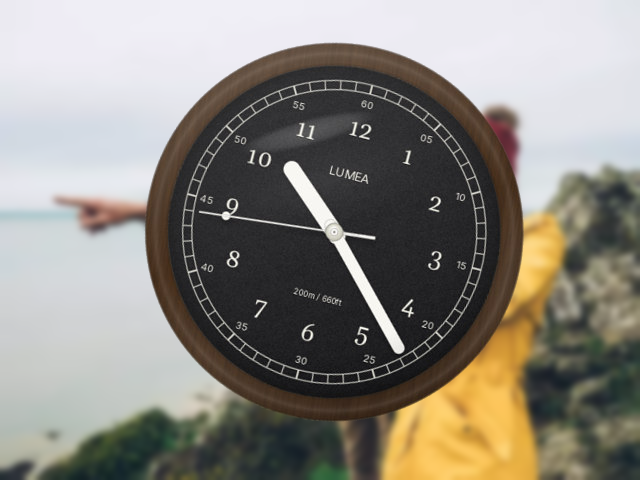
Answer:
10:22:44
